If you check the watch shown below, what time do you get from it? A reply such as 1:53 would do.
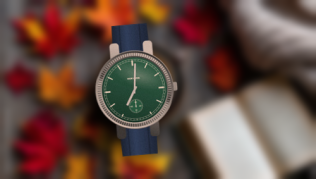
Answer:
7:01
